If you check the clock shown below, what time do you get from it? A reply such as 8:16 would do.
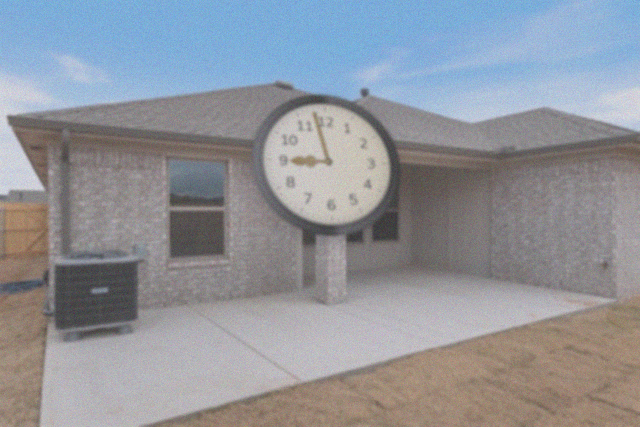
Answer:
8:58
